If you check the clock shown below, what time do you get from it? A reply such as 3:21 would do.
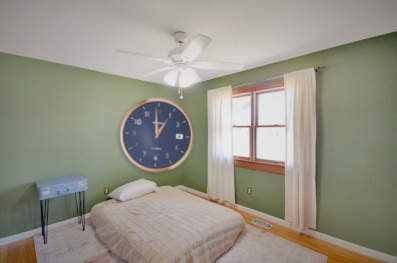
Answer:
12:59
